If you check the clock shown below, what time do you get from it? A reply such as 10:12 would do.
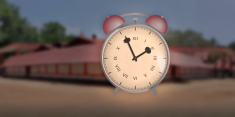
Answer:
1:56
